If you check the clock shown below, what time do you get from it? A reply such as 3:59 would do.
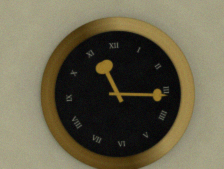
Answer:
11:16
